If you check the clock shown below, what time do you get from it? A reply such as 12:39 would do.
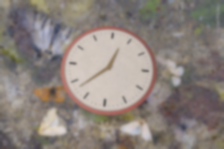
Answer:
12:38
